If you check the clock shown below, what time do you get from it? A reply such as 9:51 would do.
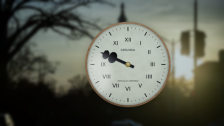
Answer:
9:49
